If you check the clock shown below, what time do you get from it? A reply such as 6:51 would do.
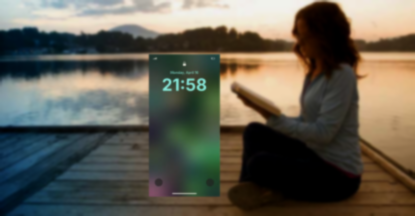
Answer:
21:58
